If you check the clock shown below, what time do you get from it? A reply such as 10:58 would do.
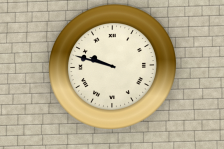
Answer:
9:48
